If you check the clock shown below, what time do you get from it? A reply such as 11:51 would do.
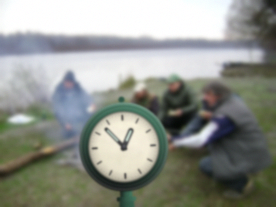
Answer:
12:53
